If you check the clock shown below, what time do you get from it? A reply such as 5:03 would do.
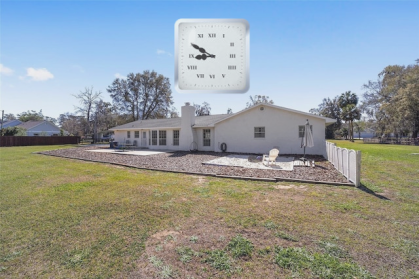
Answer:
8:50
